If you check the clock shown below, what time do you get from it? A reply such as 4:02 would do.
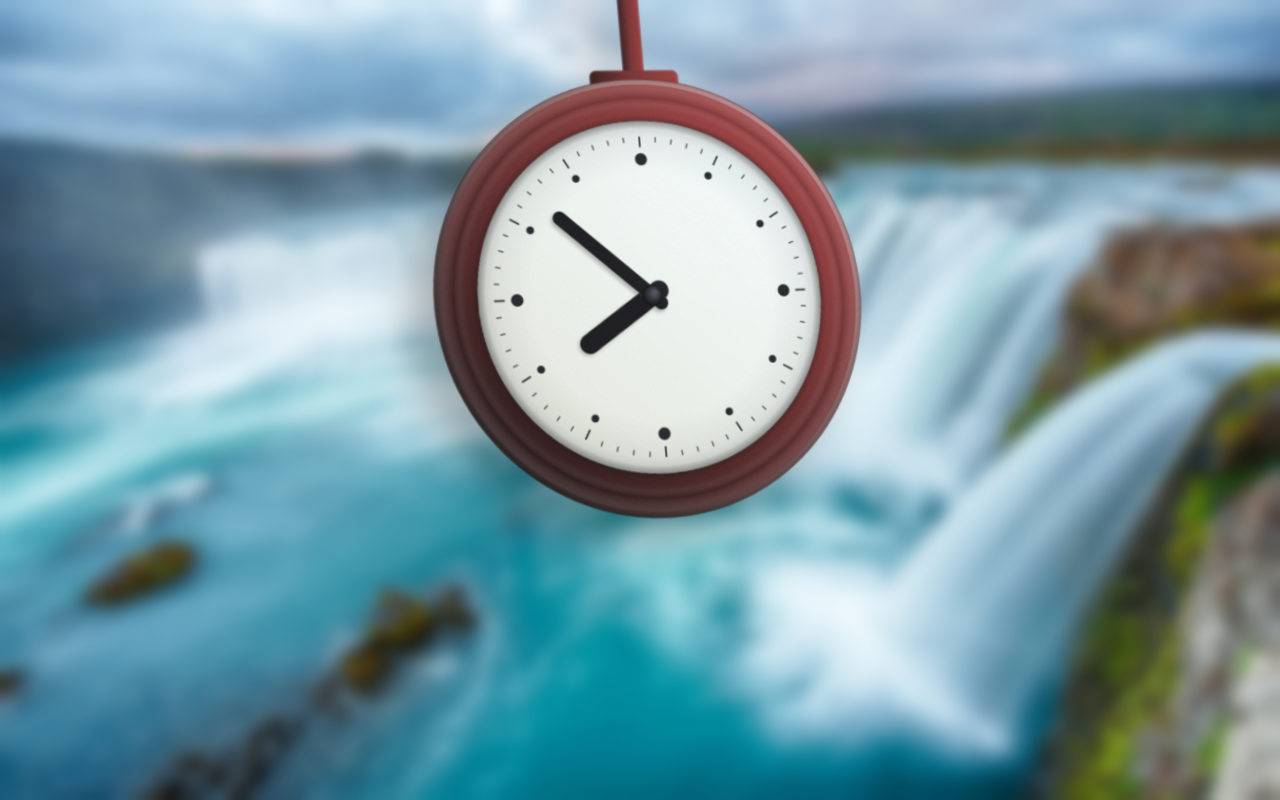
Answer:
7:52
